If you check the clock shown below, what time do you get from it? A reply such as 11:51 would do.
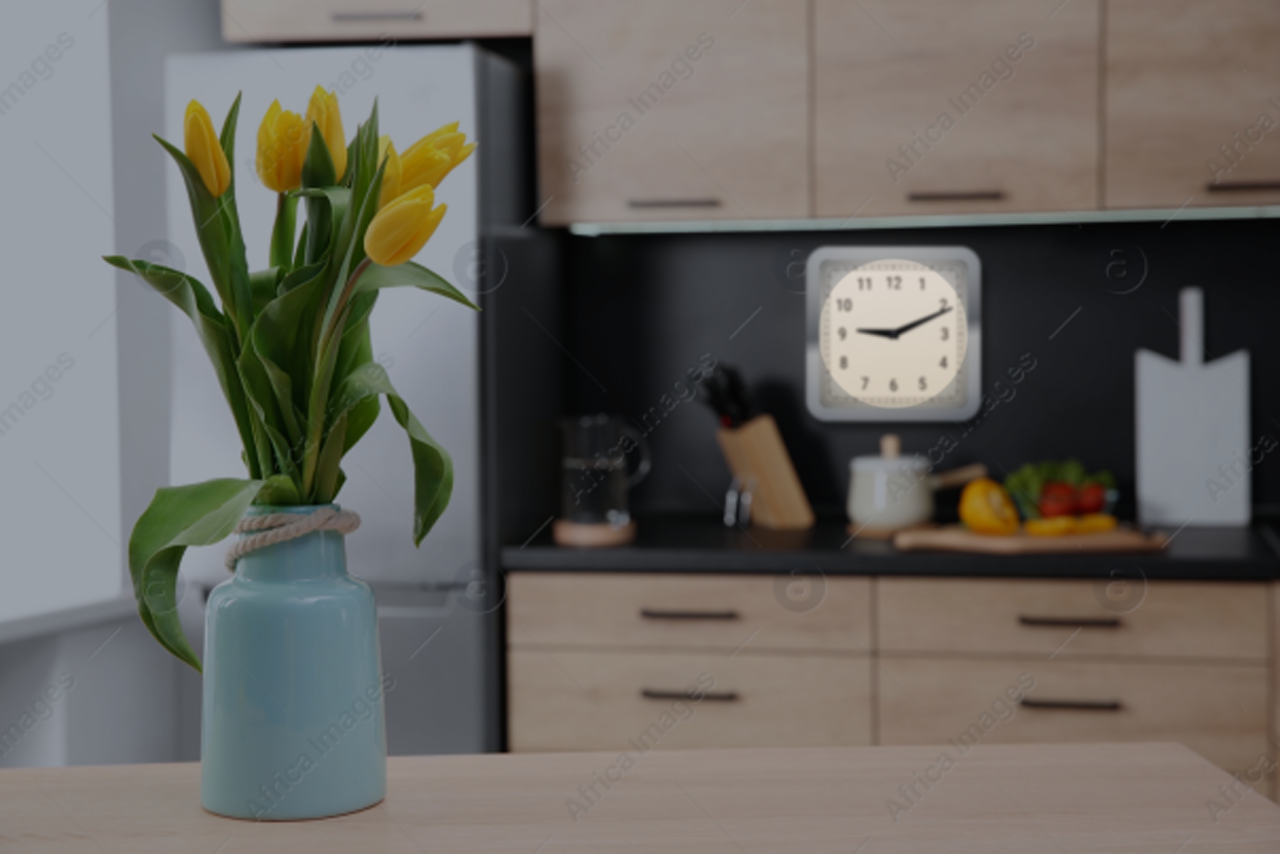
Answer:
9:11
